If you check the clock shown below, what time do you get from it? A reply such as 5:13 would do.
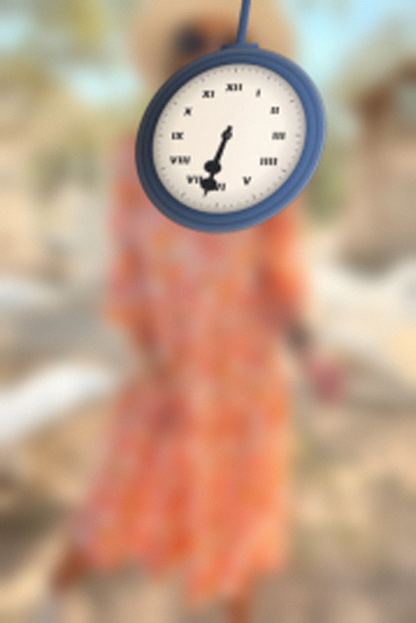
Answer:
6:32
